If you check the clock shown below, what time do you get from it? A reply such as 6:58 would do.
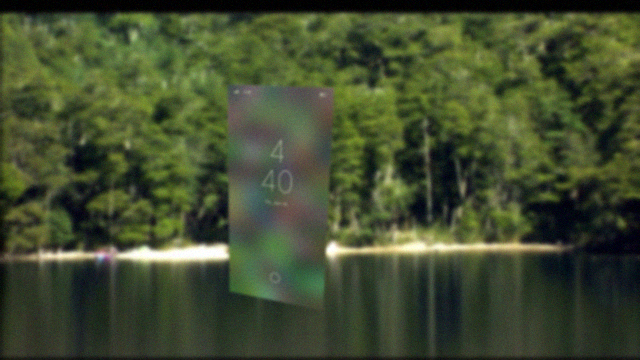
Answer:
4:40
